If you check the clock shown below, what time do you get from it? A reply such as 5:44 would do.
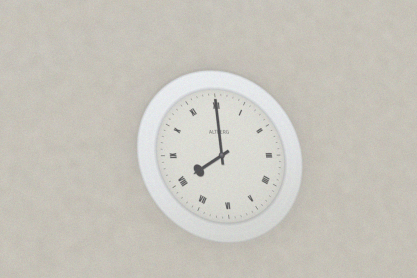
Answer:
8:00
